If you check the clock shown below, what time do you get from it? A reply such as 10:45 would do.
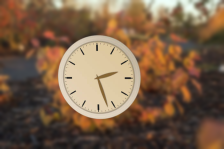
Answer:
2:27
